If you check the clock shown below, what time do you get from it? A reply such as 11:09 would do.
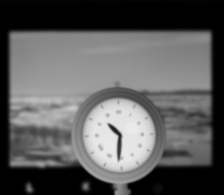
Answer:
10:31
